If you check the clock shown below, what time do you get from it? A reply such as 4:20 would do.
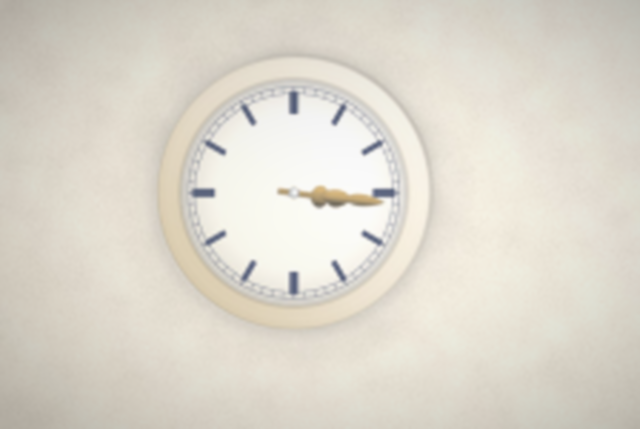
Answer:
3:16
